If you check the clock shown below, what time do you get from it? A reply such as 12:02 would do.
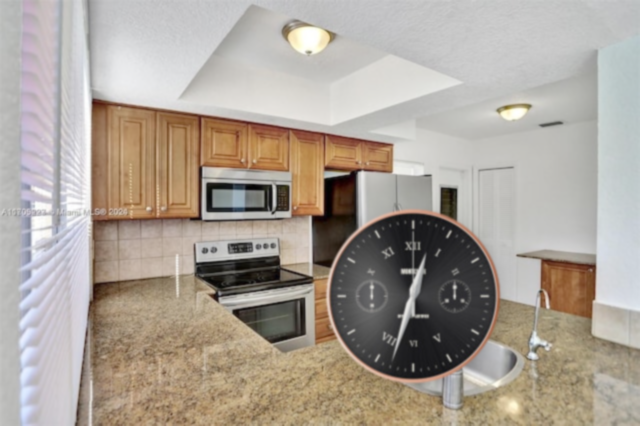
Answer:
12:33
